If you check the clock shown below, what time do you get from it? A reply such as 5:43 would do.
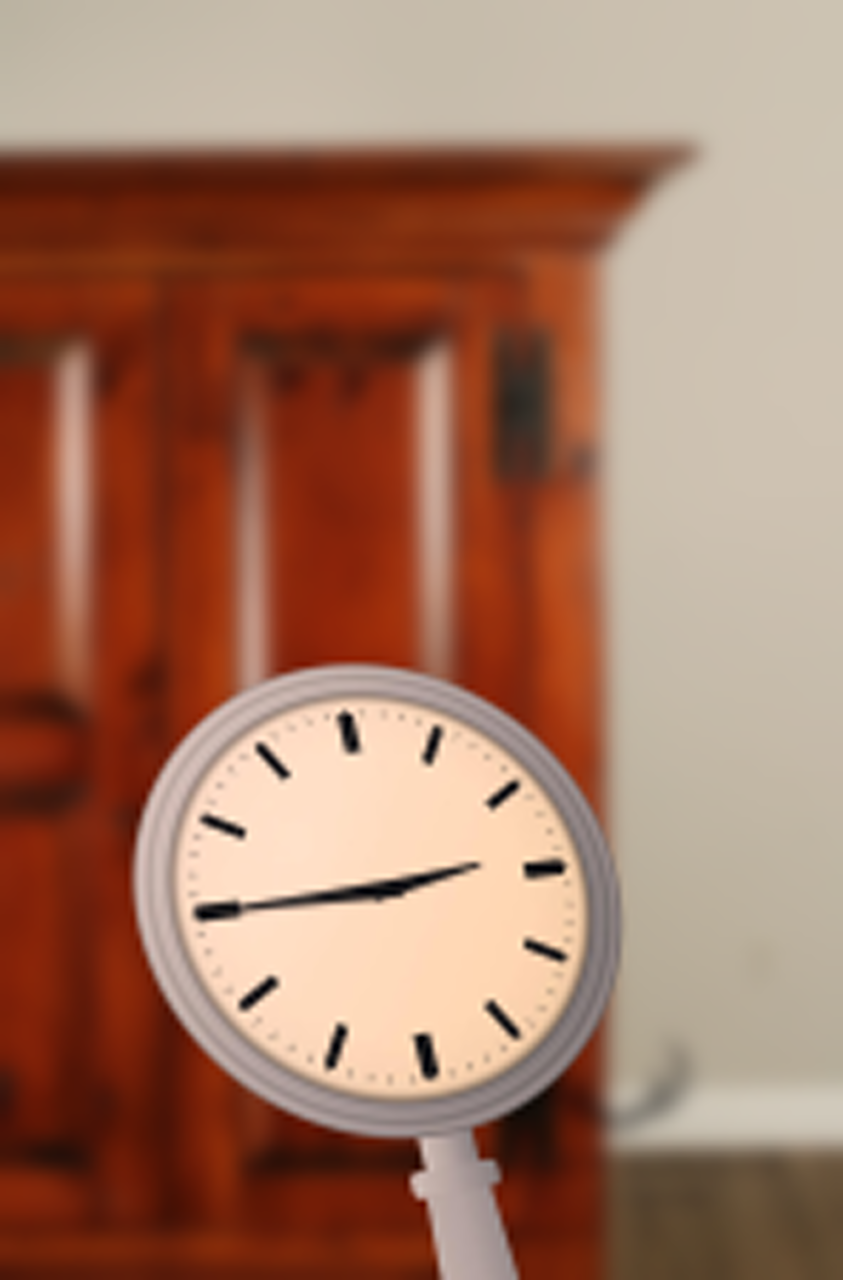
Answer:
2:45
